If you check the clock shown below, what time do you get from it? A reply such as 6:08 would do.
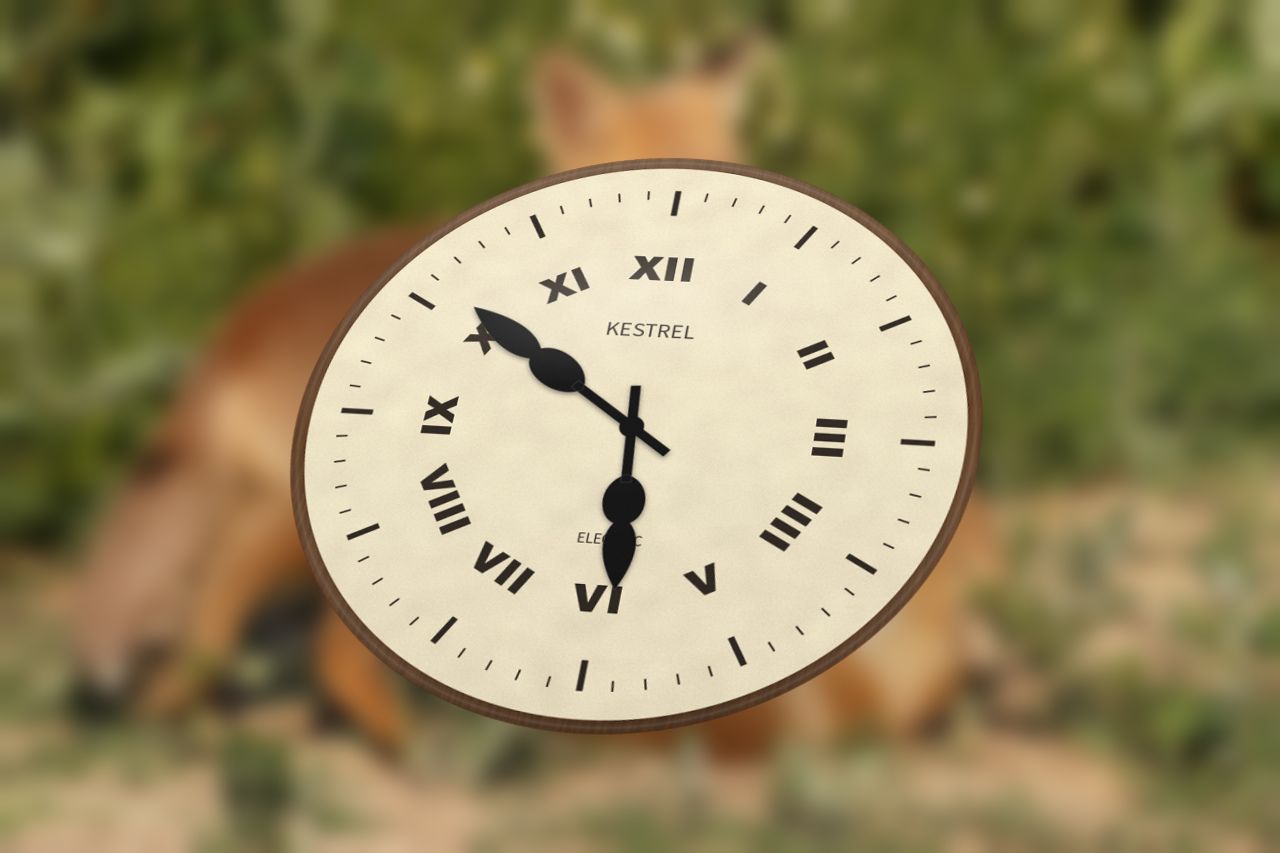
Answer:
5:51
